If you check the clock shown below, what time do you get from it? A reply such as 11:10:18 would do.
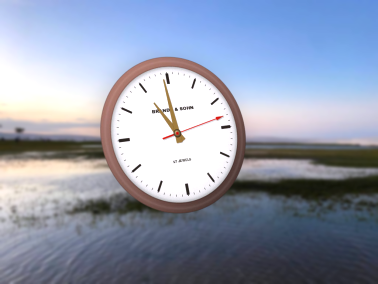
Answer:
10:59:13
